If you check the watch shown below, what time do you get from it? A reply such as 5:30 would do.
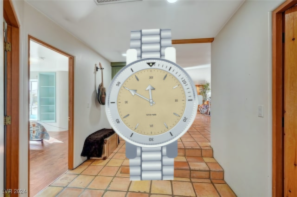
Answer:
11:50
